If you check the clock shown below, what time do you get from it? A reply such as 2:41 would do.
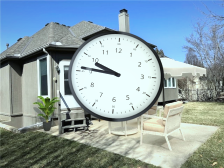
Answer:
9:46
